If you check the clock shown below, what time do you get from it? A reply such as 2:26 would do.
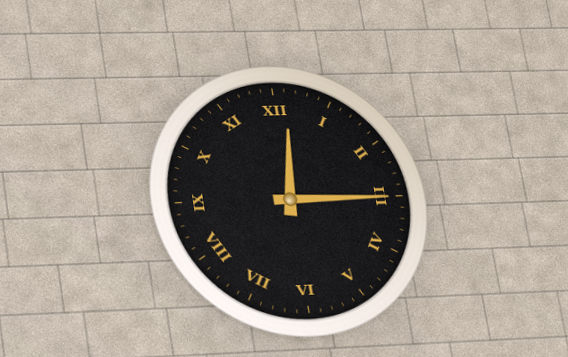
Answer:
12:15
